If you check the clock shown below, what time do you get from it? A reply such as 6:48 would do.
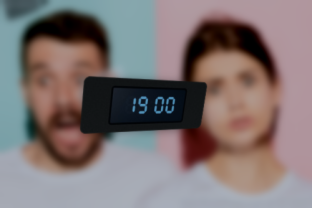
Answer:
19:00
